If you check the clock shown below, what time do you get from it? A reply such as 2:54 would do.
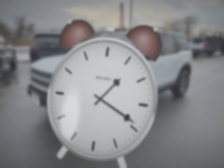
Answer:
1:19
